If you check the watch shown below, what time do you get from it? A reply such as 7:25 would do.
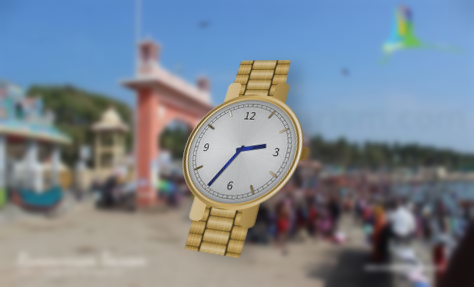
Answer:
2:35
